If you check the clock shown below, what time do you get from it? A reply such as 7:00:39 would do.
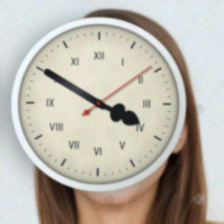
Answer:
3:50:09
